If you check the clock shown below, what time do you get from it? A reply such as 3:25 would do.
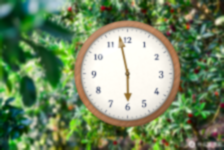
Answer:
5:58
